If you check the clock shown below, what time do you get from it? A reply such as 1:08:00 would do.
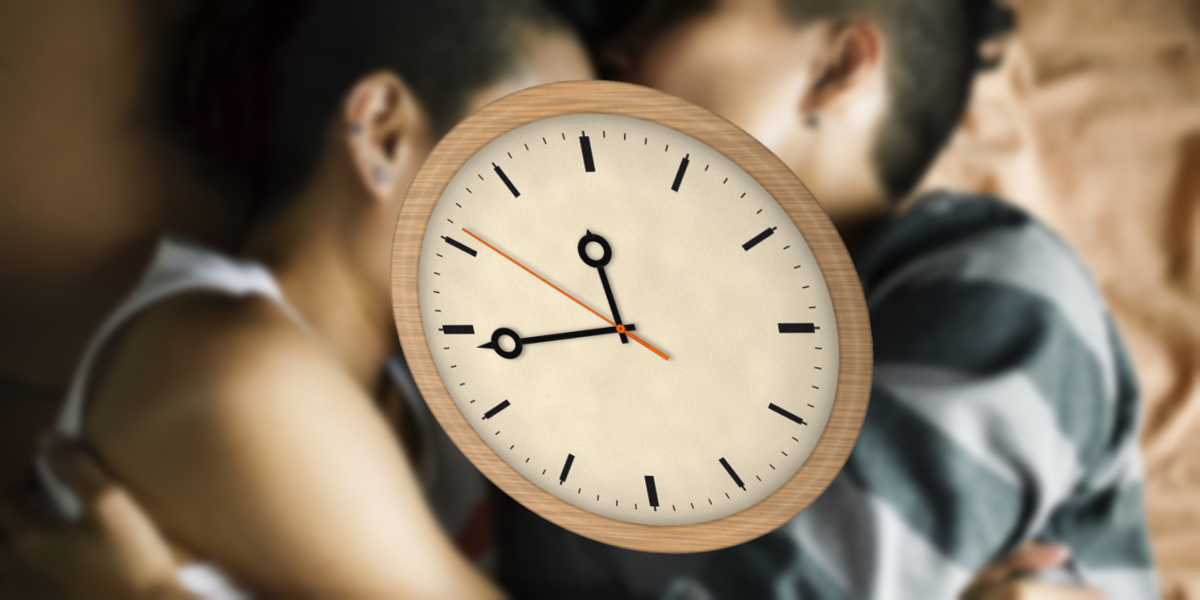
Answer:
11:43:51
